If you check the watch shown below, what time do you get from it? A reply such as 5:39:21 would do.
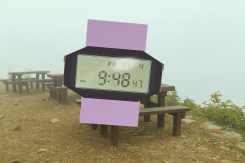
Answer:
9:48:47
